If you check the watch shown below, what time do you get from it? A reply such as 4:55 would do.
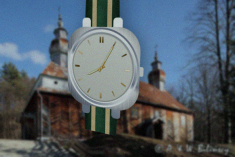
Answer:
8:05
